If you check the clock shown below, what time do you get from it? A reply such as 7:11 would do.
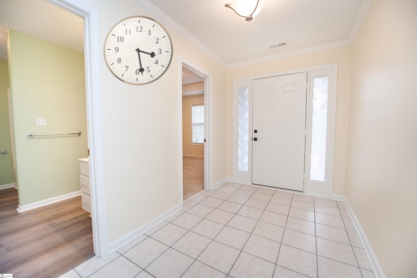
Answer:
3:28
